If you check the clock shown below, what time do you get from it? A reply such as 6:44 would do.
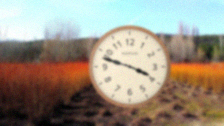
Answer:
3:48
